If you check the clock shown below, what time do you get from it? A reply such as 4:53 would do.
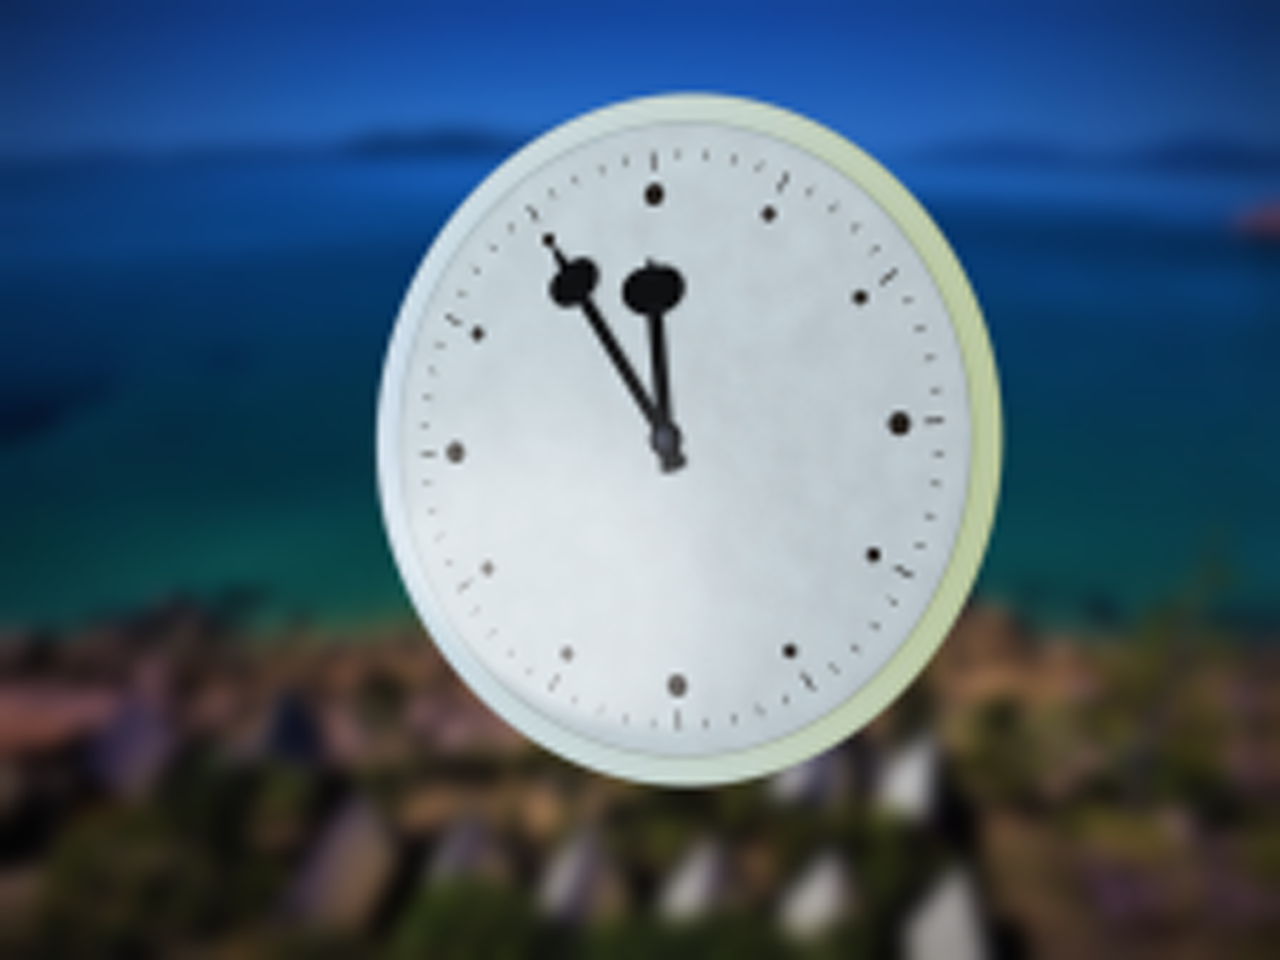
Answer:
11:55
